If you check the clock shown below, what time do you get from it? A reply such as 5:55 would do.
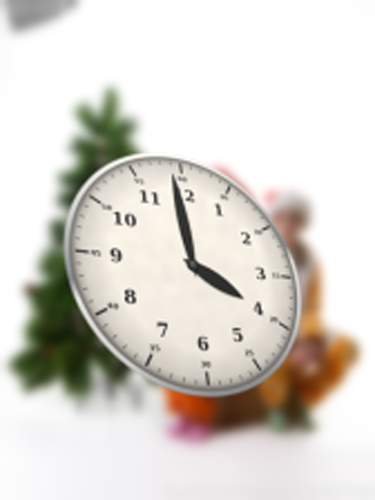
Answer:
3:59
